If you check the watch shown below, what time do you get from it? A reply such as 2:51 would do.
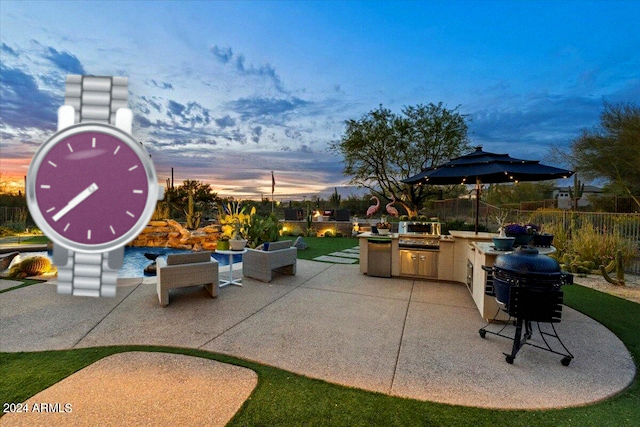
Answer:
7:38
